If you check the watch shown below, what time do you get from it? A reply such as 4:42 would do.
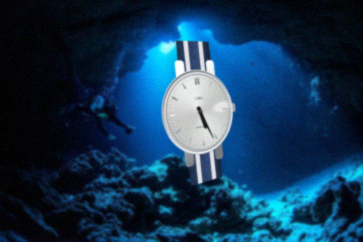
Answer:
5:26
